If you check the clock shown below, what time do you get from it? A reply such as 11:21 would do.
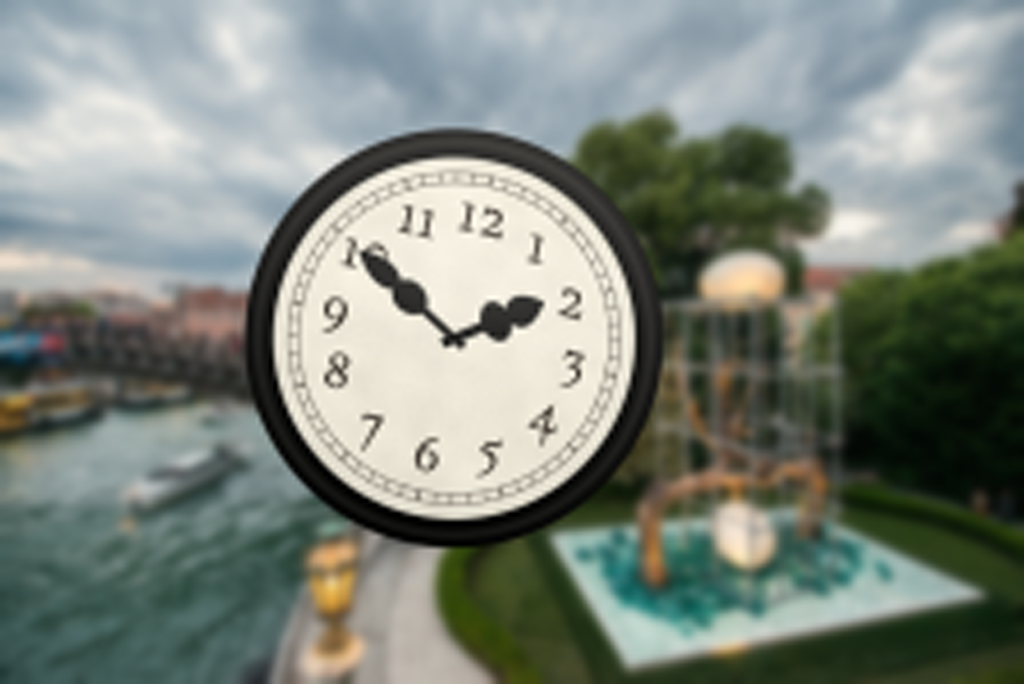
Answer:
1:50
